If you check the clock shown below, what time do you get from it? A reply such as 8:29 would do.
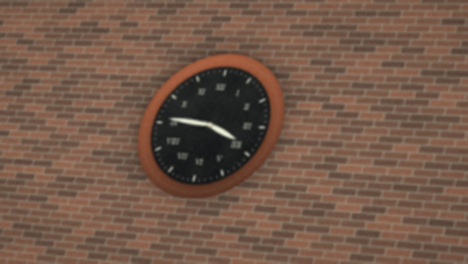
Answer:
3:46
